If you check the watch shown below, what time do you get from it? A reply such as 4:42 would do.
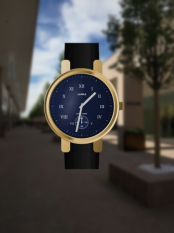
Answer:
1:32
